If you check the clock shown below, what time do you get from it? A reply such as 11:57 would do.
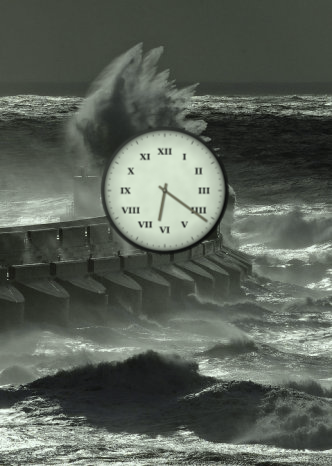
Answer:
6:21
